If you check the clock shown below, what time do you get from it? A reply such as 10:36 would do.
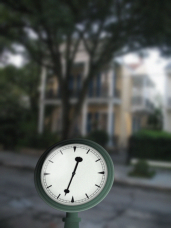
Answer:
12:33
